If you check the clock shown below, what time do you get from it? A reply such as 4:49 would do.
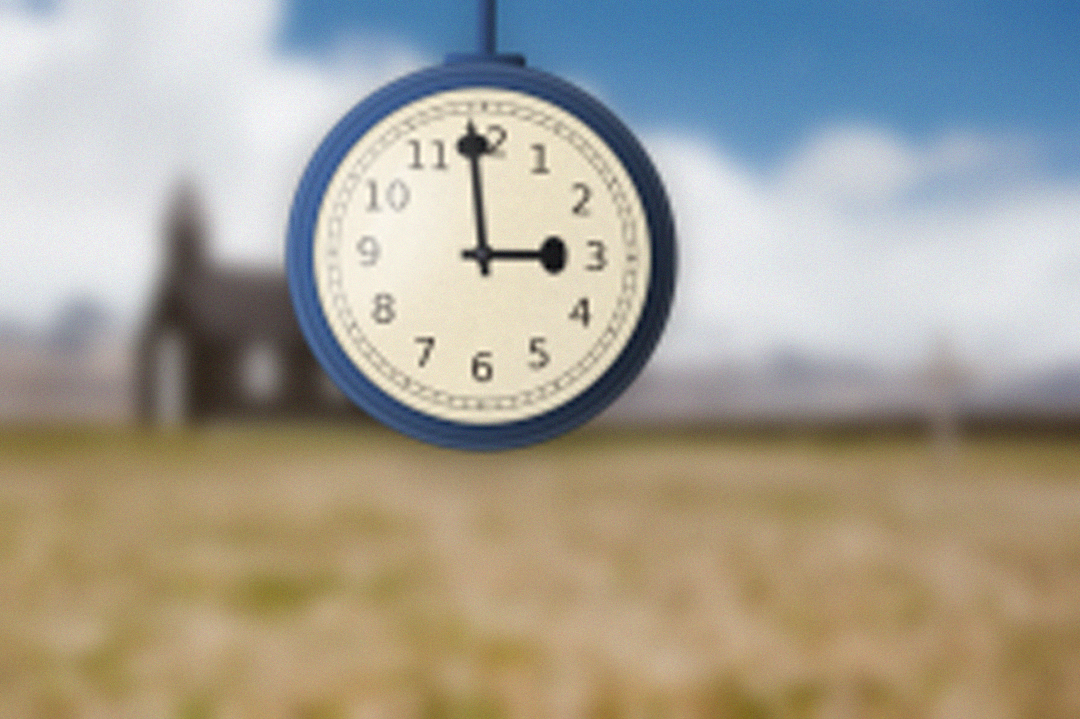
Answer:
2:59
